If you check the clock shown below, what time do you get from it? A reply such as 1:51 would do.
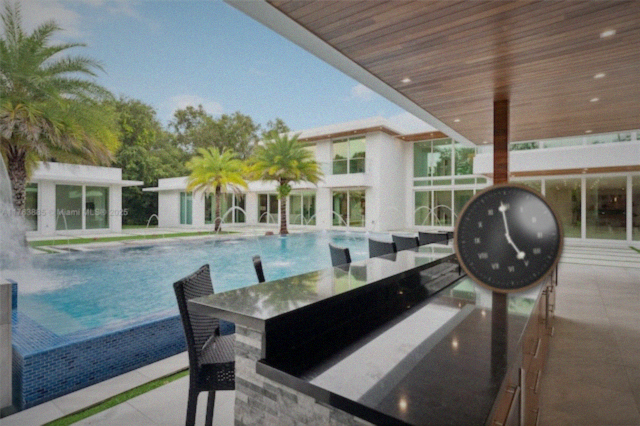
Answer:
4:59
